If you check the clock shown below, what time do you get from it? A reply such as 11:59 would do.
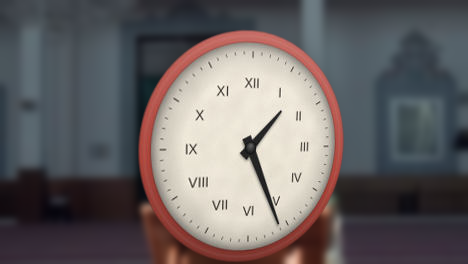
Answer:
1:26
